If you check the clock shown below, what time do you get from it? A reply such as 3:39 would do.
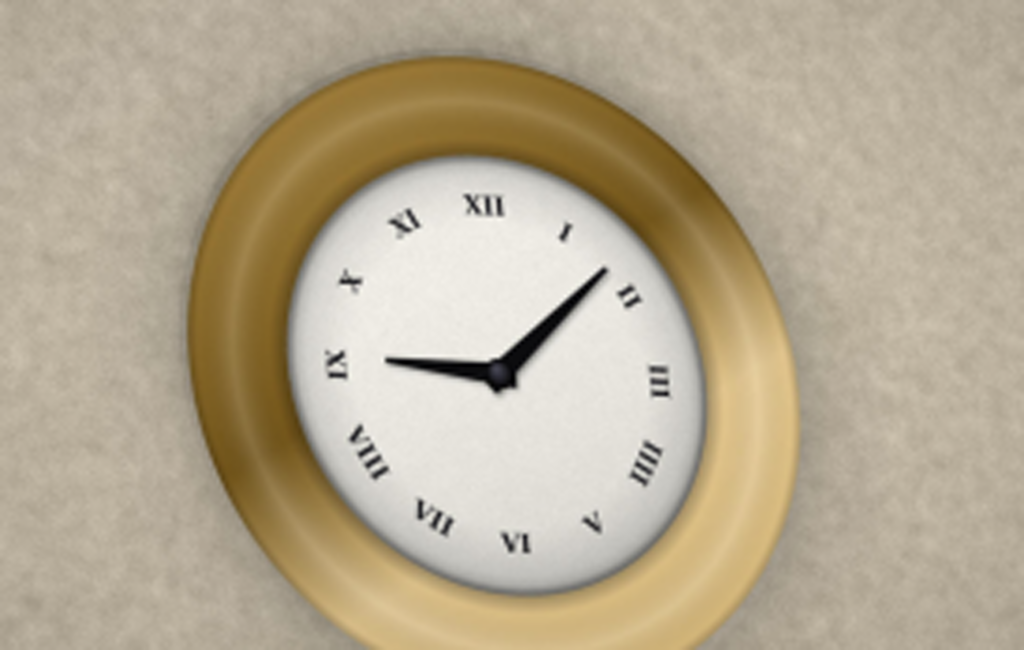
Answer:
9:08
